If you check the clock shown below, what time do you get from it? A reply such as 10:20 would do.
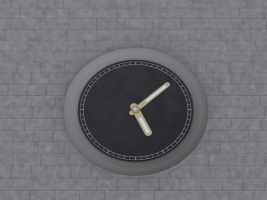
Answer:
5:08
